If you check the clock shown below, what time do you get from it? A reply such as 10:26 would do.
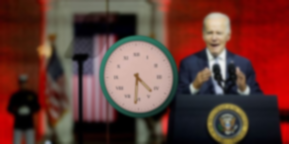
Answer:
4:31
